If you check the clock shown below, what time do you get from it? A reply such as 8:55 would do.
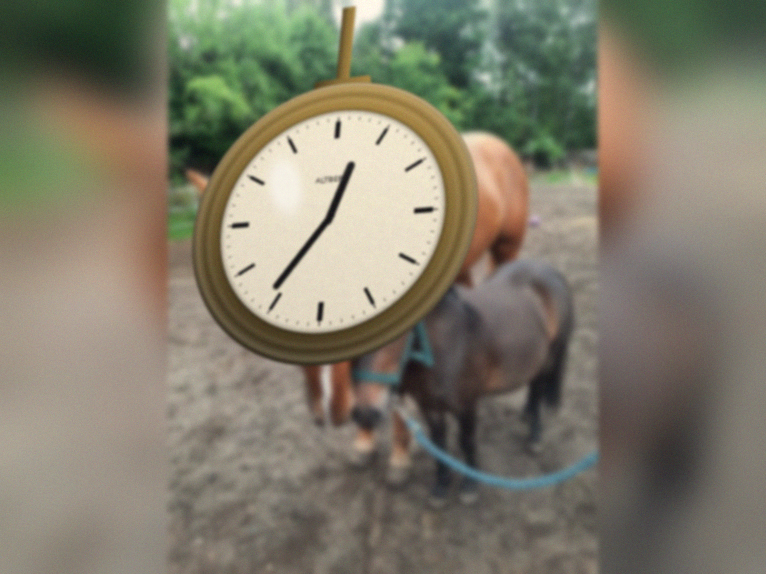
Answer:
12:36
